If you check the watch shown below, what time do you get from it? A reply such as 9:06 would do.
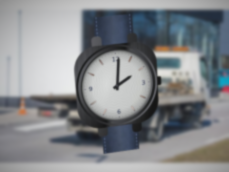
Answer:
2:01
